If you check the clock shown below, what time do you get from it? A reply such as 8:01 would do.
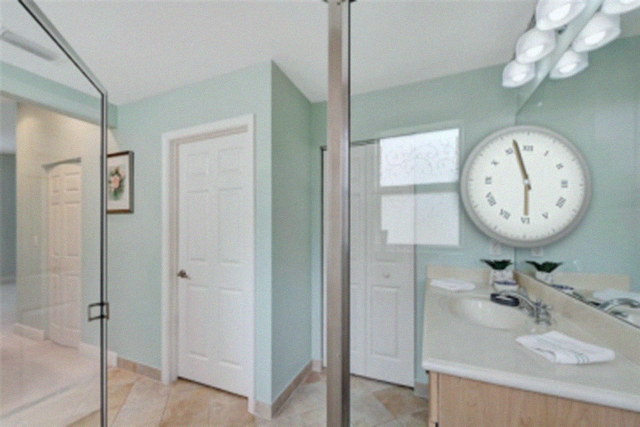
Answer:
5:57
